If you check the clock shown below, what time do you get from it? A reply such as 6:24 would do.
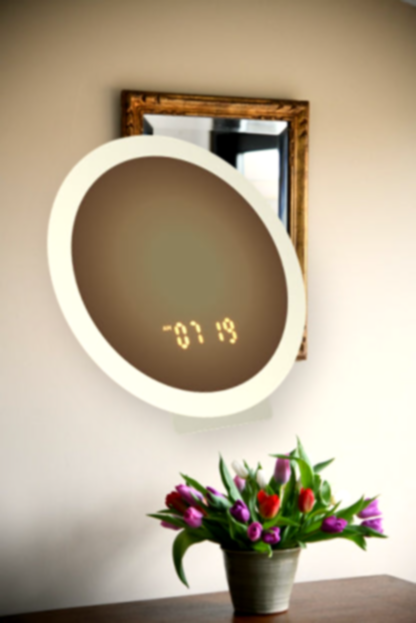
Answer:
7:19
